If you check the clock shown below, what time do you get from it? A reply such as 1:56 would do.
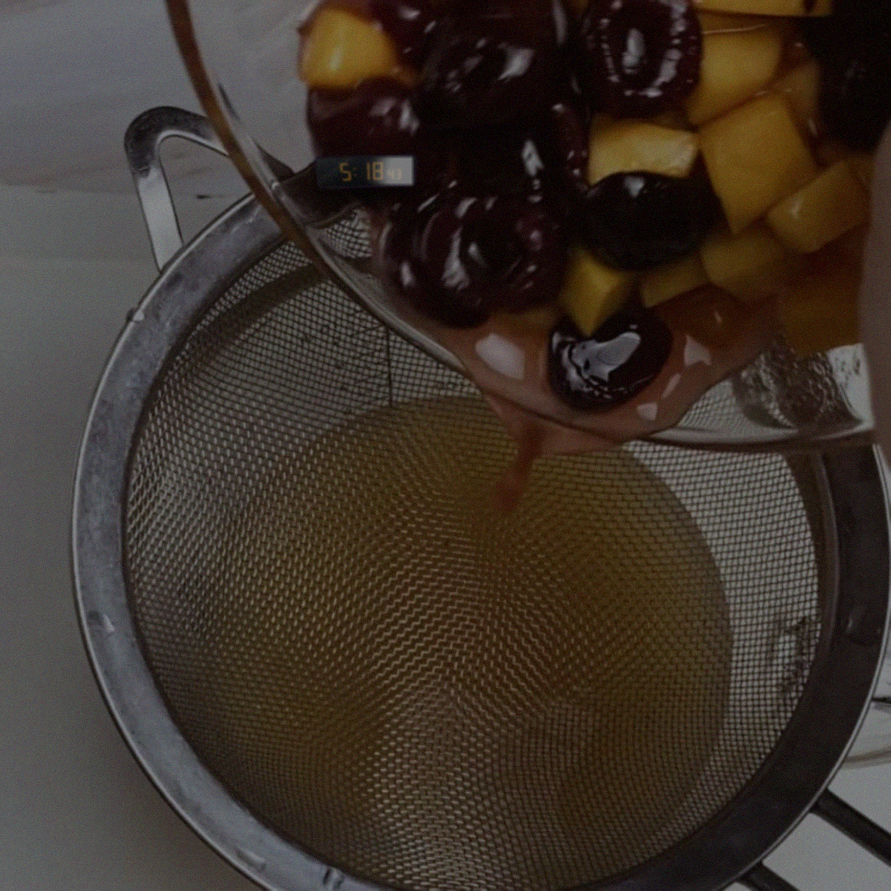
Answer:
5:18
